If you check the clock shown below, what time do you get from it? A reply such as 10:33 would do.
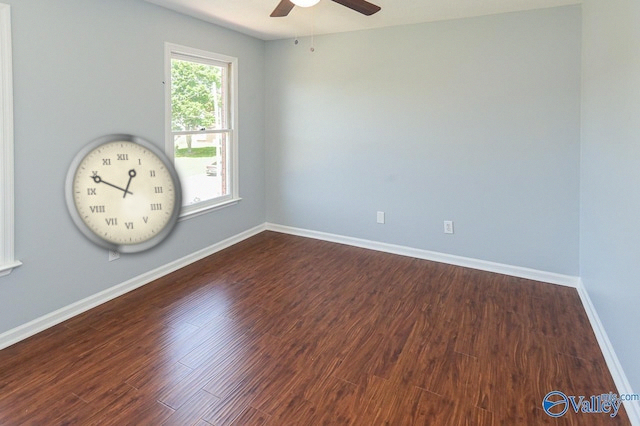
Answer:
12:49
